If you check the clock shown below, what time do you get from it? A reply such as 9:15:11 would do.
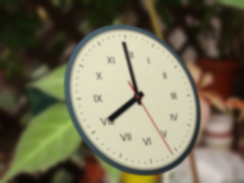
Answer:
7:59:26
